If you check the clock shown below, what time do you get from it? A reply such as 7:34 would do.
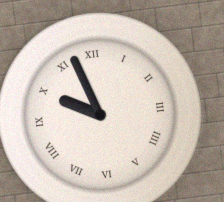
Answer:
9:57
